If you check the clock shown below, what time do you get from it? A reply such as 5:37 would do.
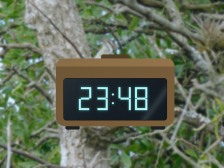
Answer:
23:48
